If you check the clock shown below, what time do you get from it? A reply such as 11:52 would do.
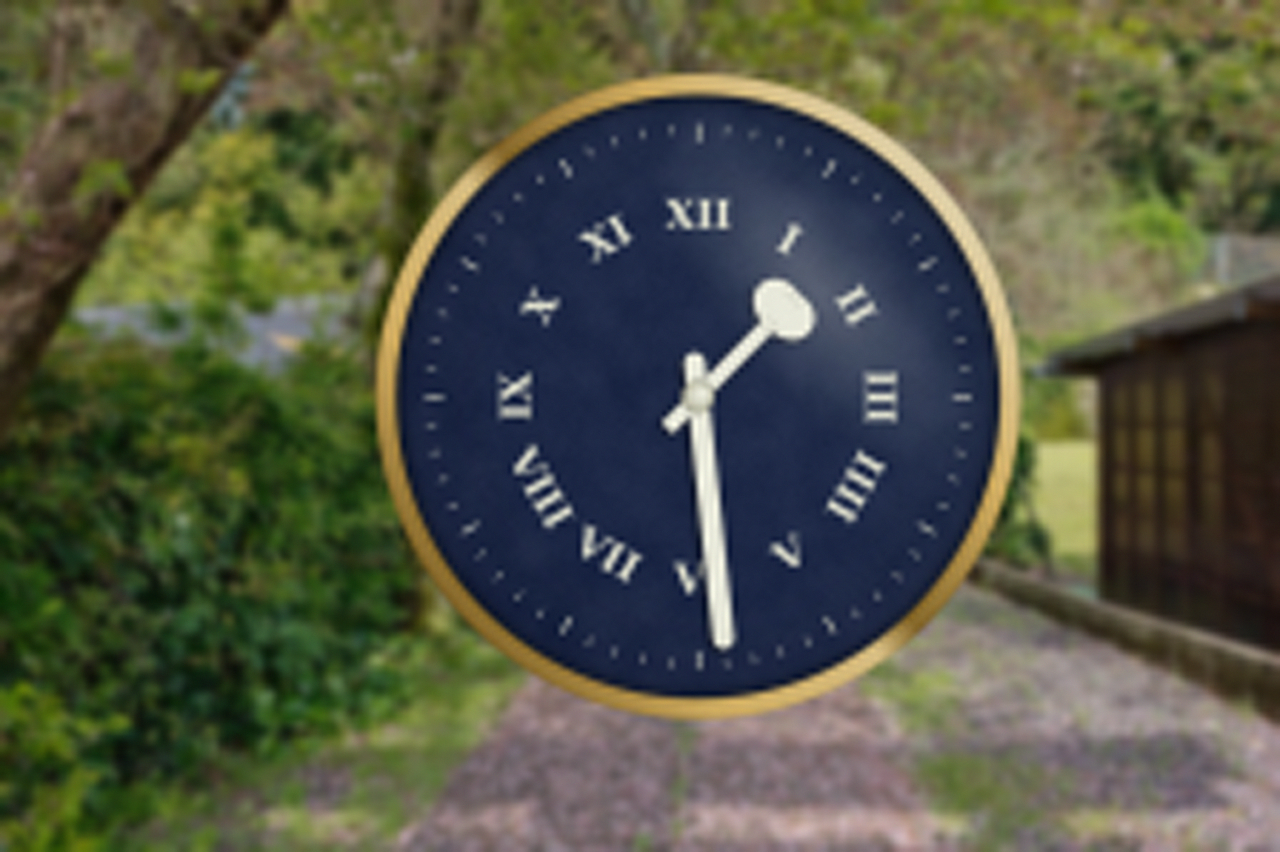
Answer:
1:29
